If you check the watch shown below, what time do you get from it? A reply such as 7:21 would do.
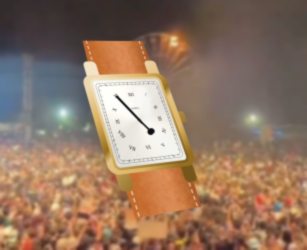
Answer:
4:55
